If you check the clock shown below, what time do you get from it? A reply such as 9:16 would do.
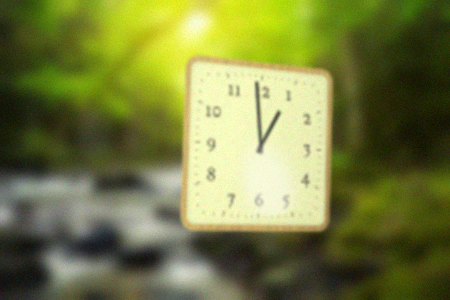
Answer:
12:59
